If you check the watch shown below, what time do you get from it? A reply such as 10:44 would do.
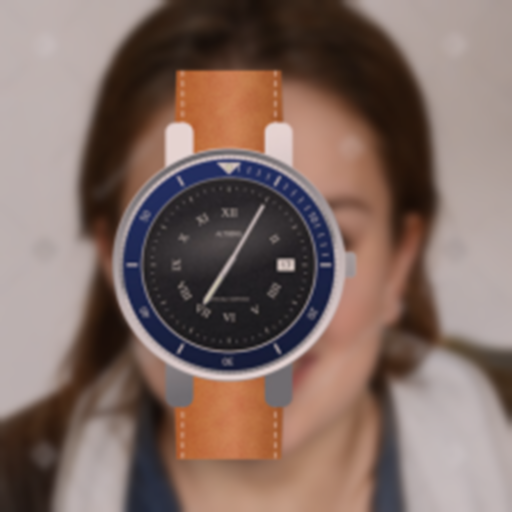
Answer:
7:05
